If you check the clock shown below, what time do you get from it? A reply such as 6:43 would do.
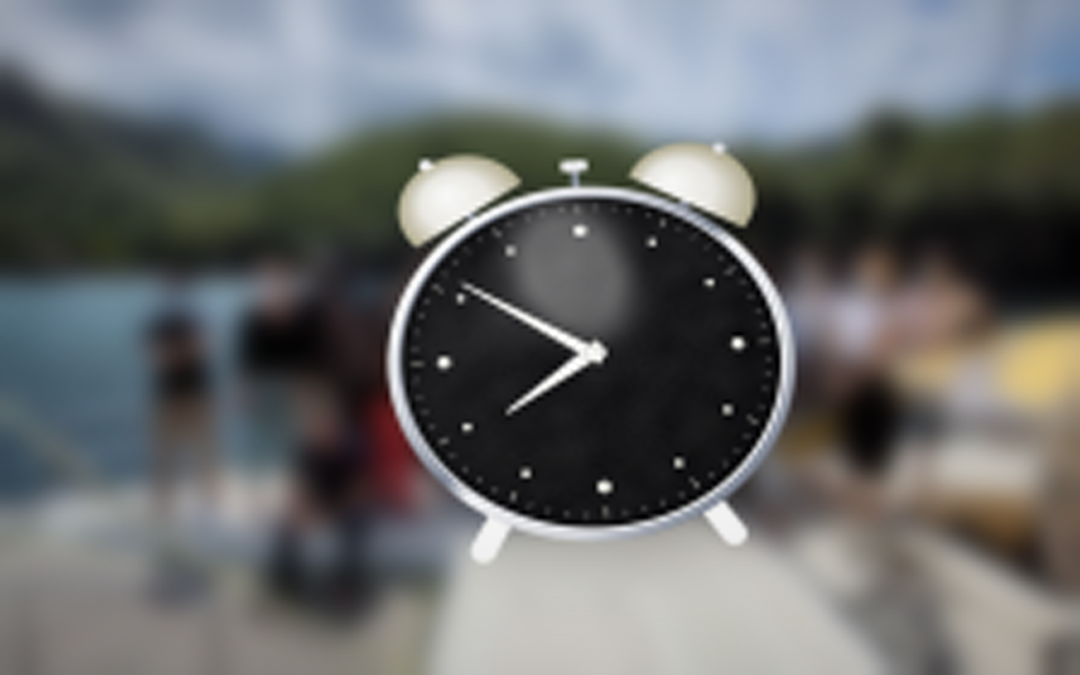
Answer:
7:51
